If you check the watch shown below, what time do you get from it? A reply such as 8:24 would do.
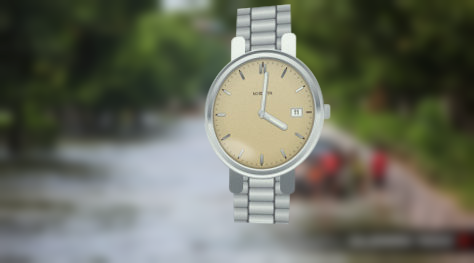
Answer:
4:01
